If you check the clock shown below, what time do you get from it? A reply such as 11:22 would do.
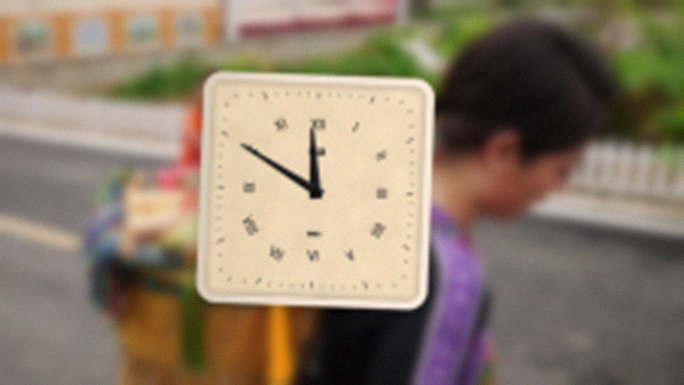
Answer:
11:50
